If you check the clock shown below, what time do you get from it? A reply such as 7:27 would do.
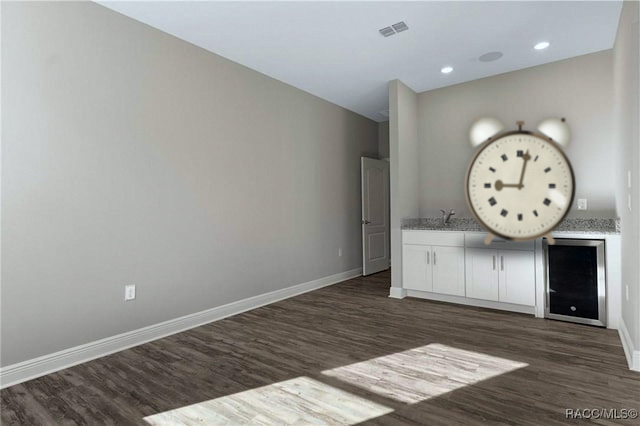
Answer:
9:02
